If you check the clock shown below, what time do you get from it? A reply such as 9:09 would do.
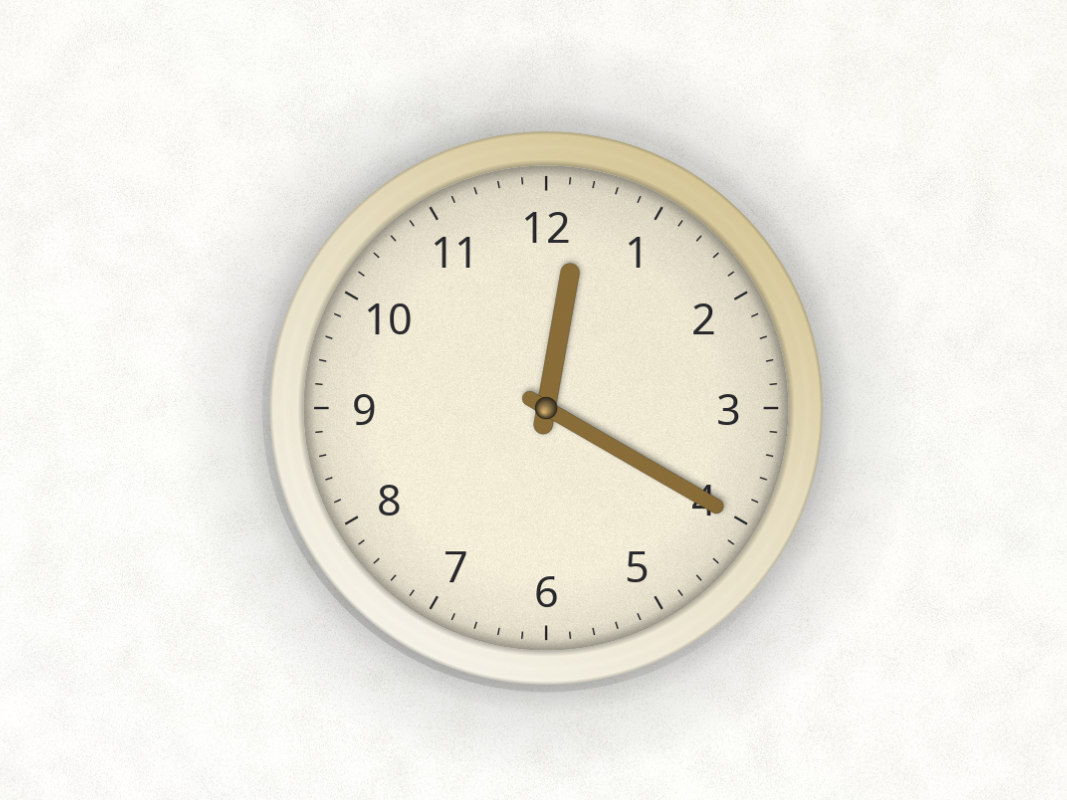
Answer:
12:20
